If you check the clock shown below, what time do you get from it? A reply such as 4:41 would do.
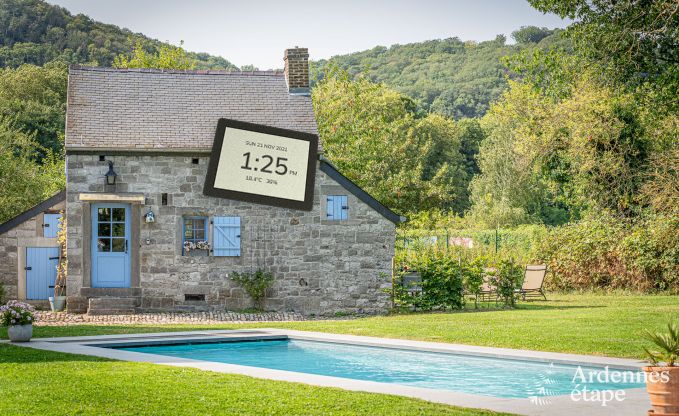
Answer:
1:25
